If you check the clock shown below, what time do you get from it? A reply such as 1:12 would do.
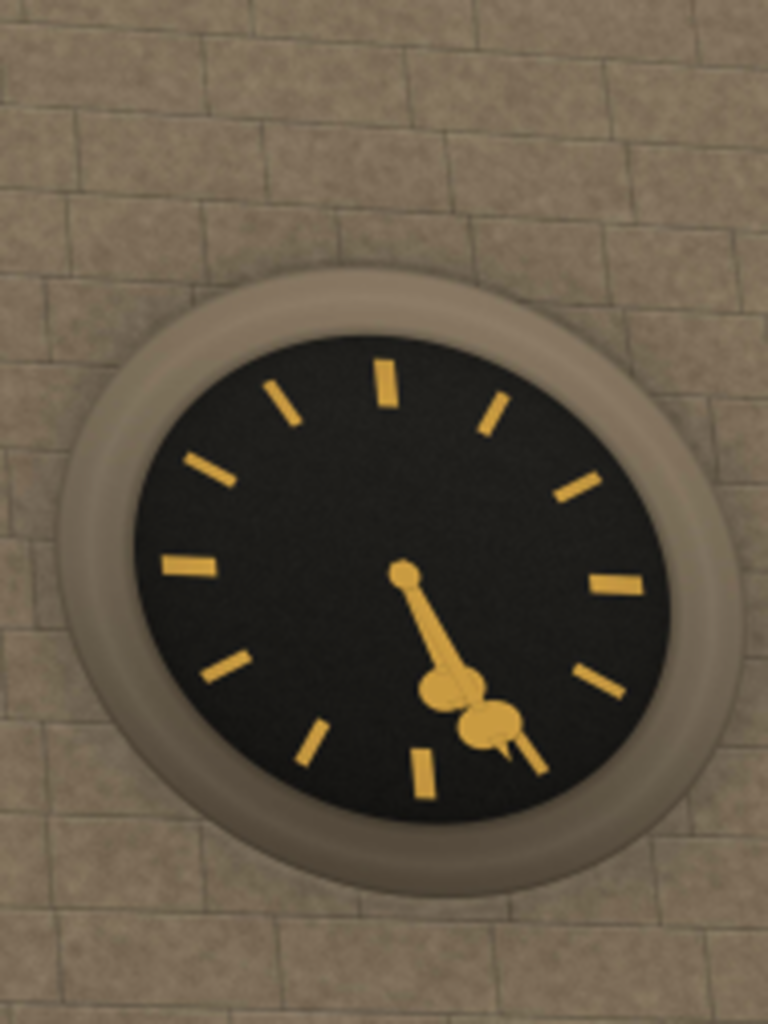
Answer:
5:26
